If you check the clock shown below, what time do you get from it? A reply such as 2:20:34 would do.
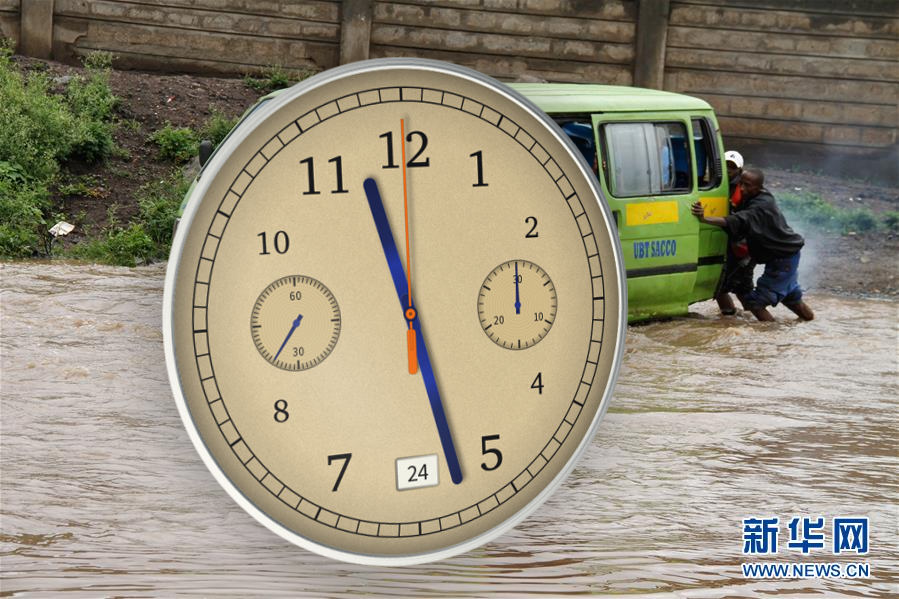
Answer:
11:27:36
